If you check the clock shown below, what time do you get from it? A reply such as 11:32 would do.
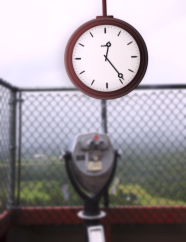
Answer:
12:24
